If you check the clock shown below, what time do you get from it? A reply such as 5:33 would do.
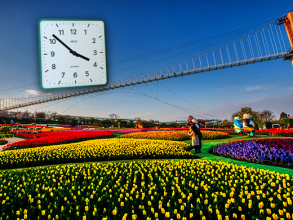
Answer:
3:52
